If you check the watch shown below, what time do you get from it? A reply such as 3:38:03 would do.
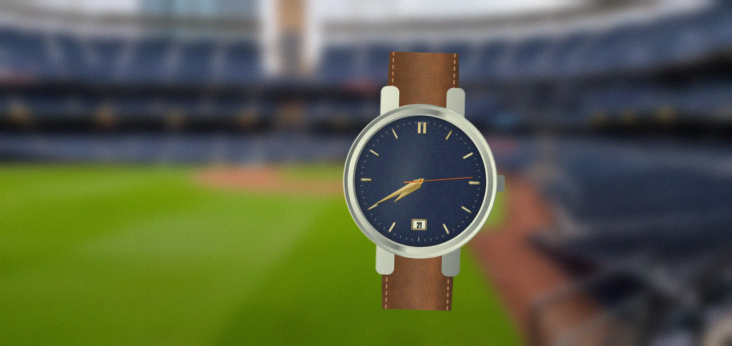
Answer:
7:40:14
